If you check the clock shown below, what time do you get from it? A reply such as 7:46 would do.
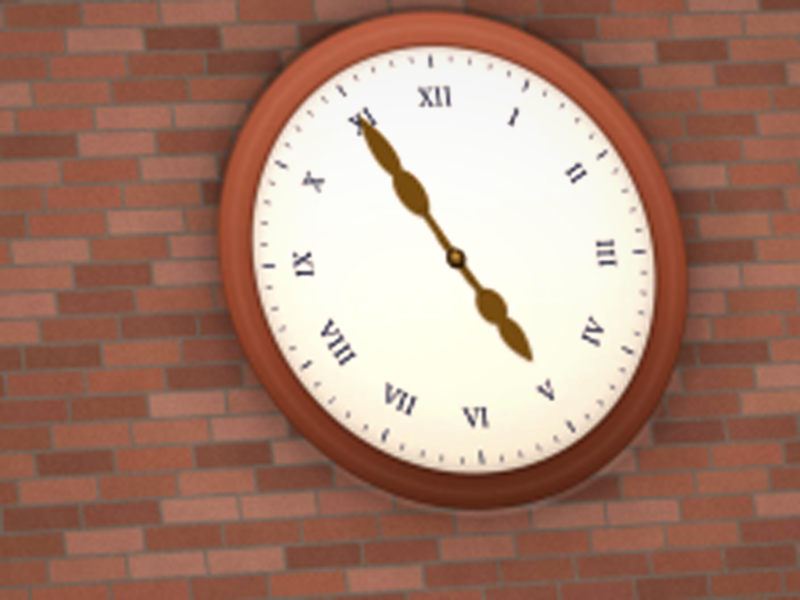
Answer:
4:55
